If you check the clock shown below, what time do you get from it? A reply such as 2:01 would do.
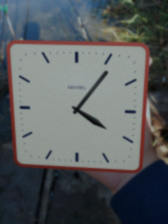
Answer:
4:06
